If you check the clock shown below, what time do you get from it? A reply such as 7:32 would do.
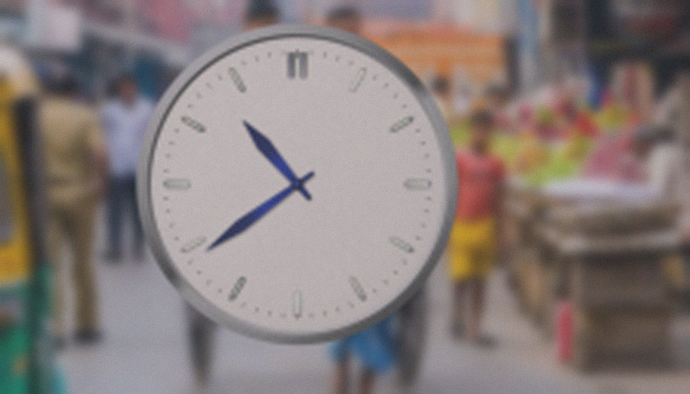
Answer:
10:39
